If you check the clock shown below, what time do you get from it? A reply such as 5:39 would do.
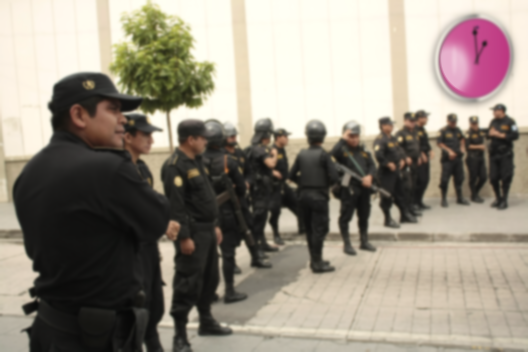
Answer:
12:59
